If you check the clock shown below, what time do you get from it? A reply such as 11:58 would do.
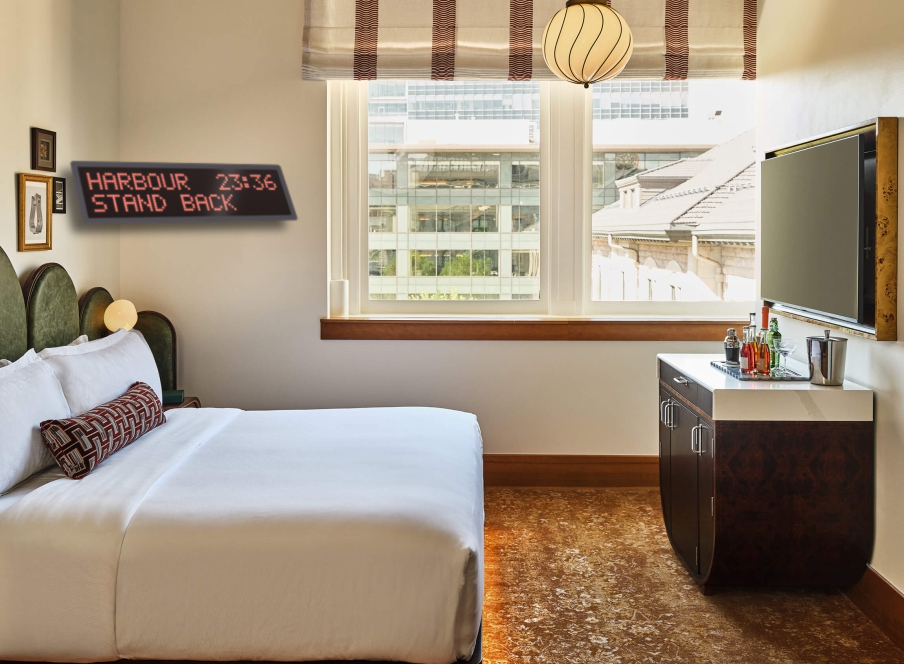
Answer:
23:36
